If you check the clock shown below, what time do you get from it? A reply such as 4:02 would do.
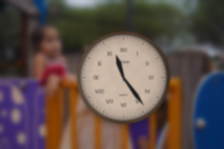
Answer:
11:24
